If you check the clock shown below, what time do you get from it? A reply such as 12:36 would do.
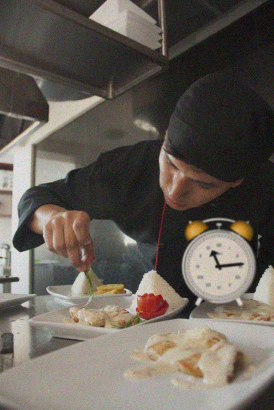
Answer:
11:14
